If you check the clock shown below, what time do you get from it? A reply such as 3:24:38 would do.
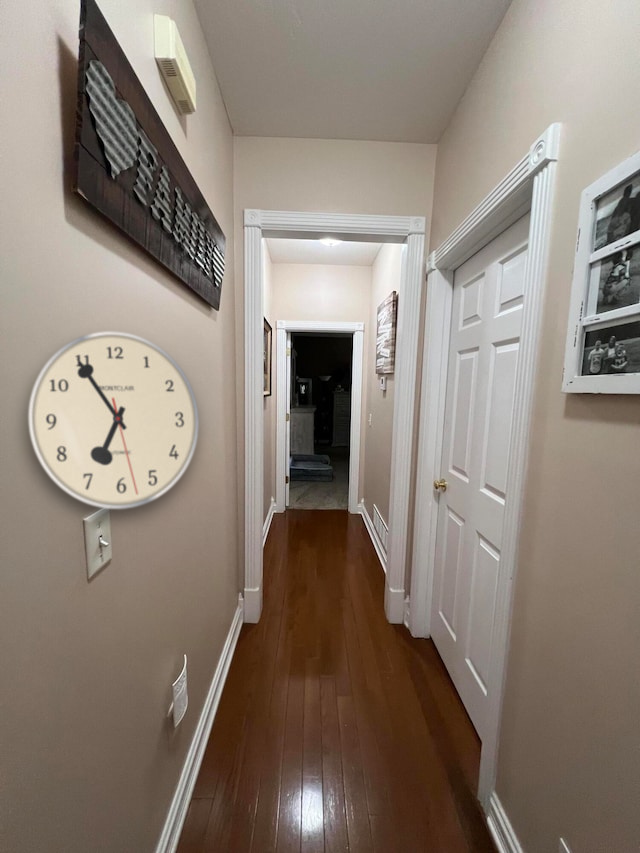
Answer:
6:54:28
